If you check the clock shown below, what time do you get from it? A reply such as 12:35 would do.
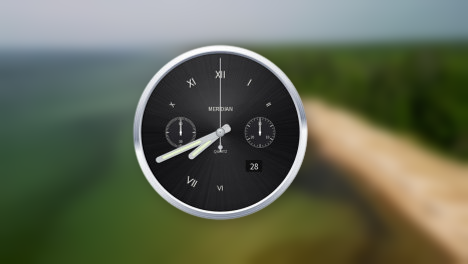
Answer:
7:41
